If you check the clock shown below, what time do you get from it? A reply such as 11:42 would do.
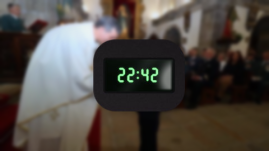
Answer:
22:42
